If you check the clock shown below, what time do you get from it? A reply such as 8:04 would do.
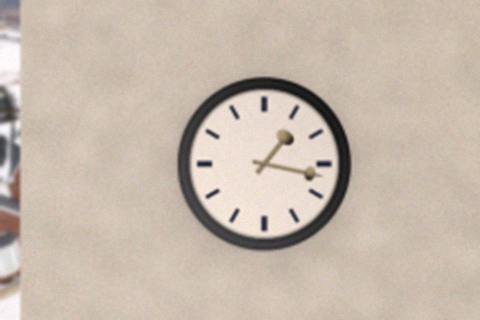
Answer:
1:17
